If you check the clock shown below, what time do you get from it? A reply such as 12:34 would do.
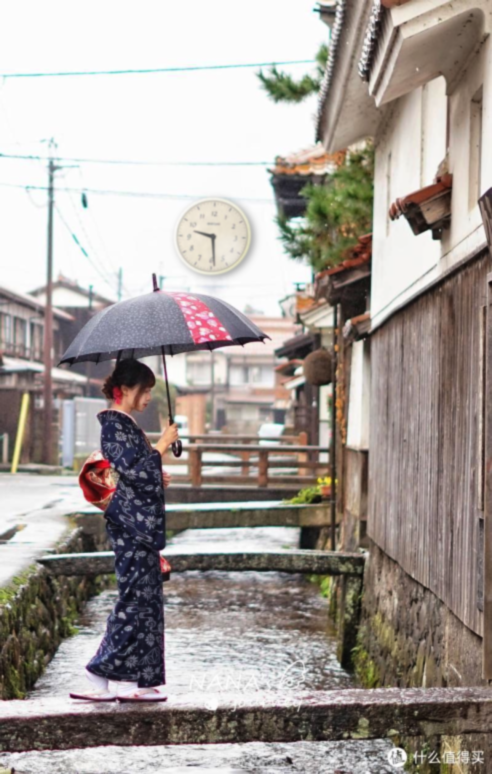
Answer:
9:29
